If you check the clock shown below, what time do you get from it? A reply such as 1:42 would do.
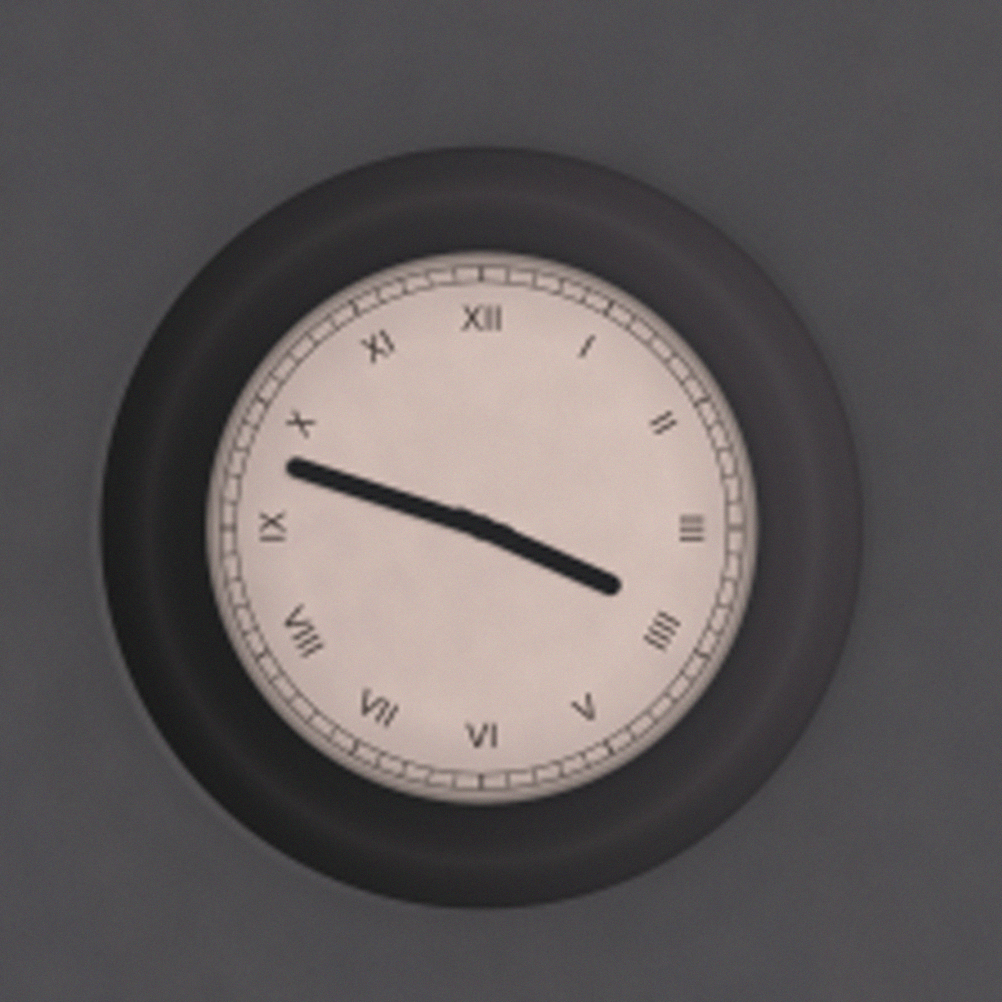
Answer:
3:48
